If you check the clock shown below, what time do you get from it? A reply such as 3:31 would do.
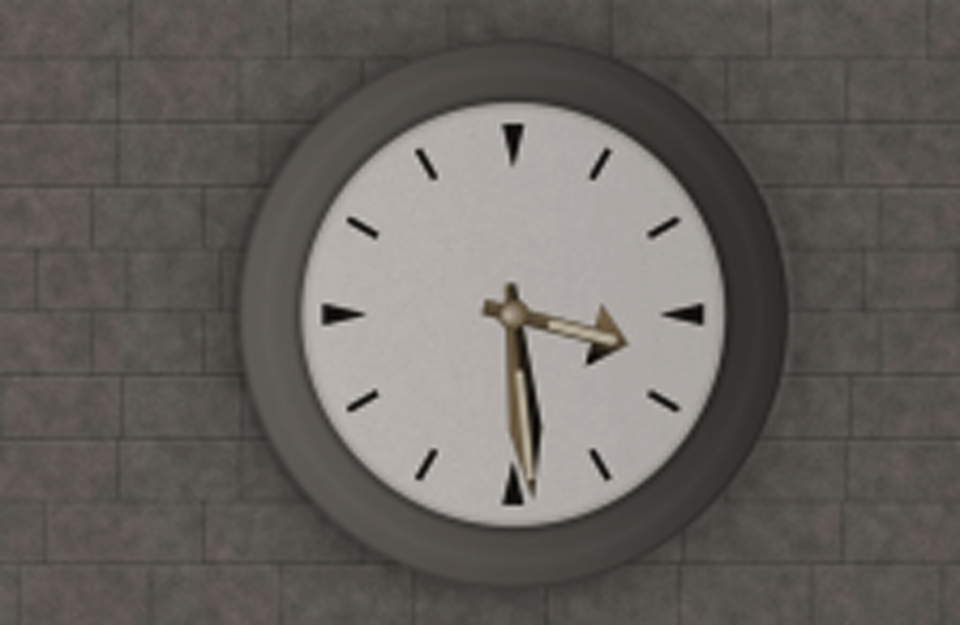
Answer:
3:29
